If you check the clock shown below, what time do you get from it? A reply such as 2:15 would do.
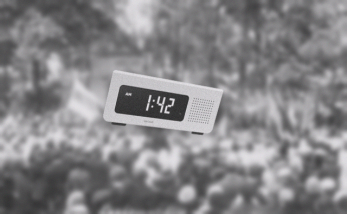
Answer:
1:42
